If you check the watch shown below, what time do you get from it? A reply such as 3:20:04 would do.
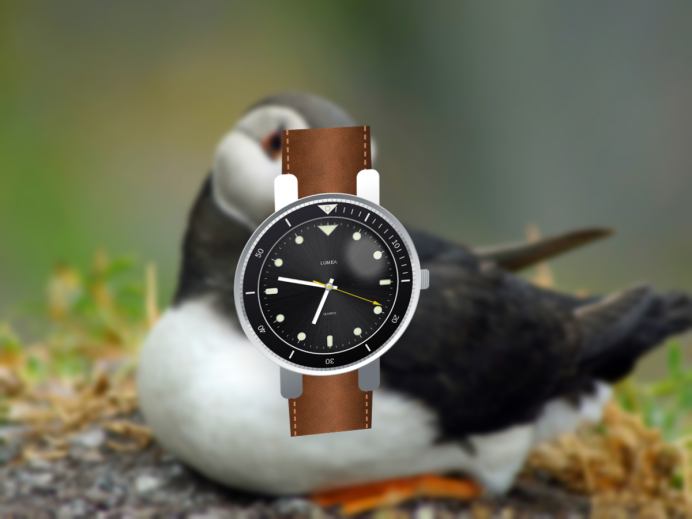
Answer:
6:47:19
